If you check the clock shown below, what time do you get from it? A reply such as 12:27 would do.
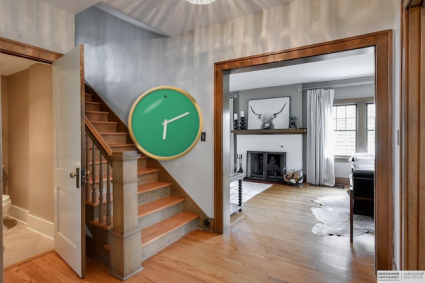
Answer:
6:11
